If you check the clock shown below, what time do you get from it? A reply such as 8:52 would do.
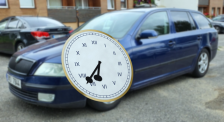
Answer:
6:37
